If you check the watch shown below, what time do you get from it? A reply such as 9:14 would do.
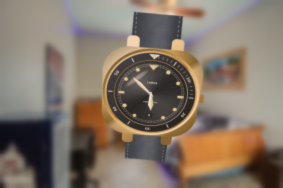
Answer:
5:52
